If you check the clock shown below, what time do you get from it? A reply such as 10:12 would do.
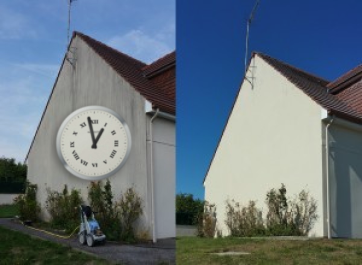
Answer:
12:58
